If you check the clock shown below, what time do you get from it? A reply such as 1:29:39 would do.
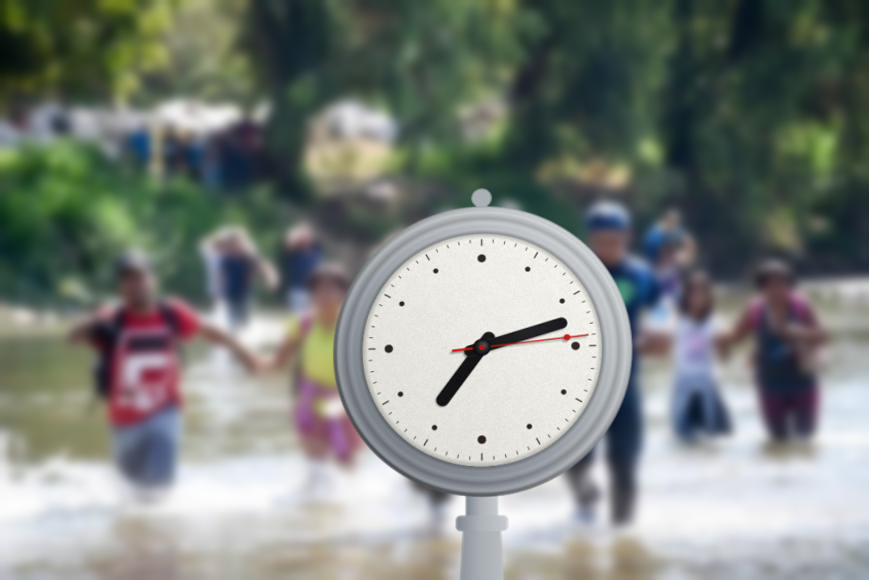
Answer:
7:12:14
